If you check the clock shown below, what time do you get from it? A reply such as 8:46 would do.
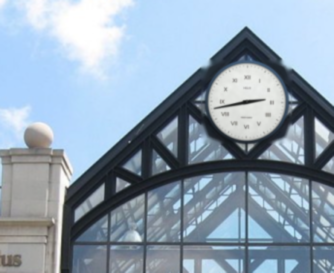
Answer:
2:43
